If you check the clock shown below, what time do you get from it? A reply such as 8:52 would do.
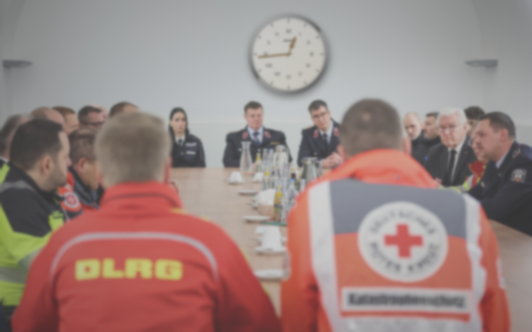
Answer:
12:44
